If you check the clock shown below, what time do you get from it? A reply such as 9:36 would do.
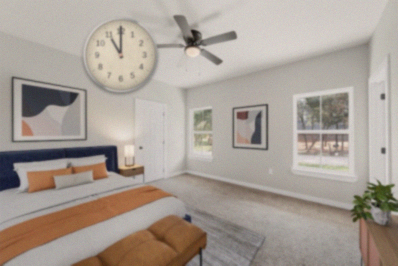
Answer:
11:00
